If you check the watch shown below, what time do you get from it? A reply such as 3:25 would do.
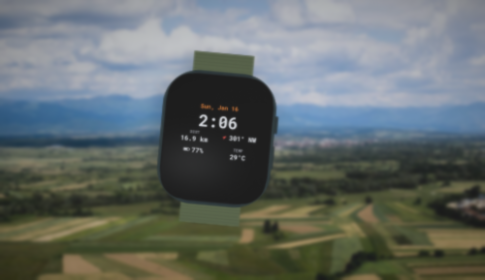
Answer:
2:06
